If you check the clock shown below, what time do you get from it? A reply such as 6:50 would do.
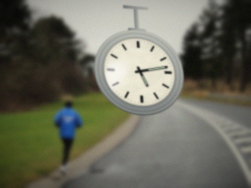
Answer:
5:13
